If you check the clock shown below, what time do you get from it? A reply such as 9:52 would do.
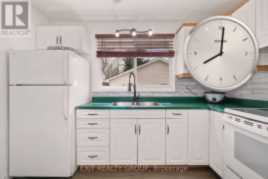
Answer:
8:01
